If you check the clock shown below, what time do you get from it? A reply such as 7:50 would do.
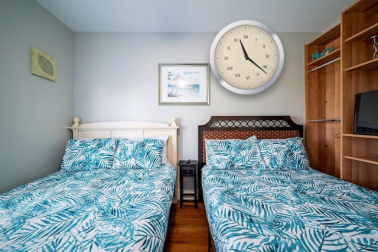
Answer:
11:22
